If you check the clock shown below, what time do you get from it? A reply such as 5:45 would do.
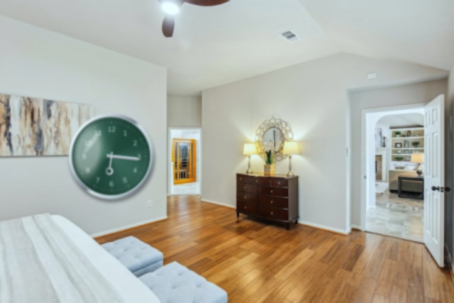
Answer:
6:16
